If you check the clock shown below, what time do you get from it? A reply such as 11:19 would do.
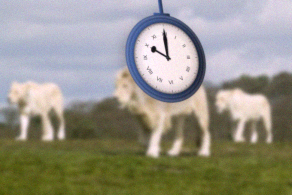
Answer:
10:00
